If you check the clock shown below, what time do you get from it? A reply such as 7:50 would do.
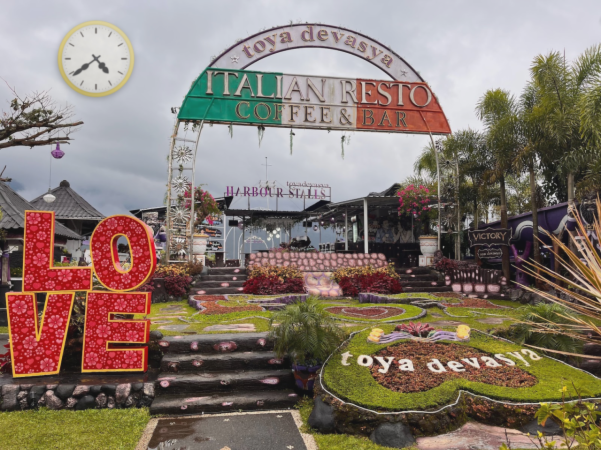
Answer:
4:39
